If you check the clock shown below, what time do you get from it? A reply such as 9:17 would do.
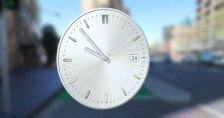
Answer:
9:53
